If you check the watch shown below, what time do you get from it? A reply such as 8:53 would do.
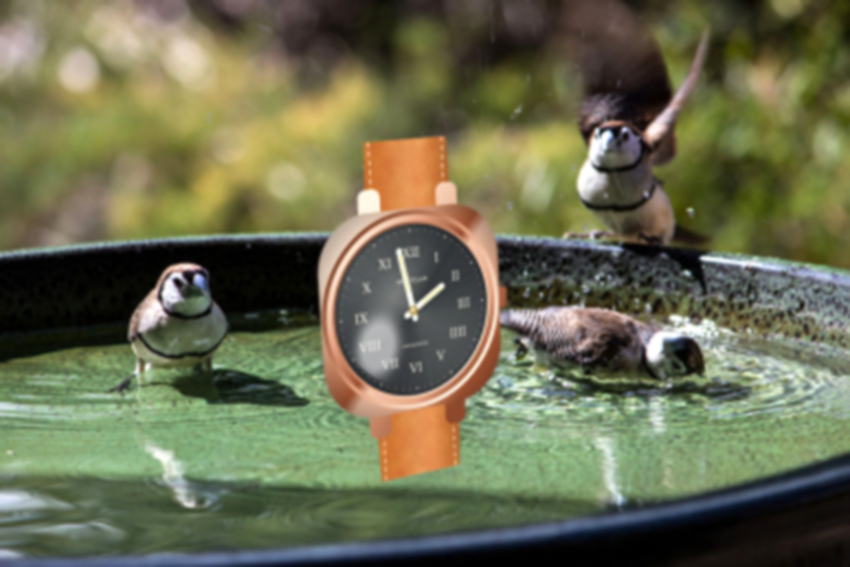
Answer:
1:58
